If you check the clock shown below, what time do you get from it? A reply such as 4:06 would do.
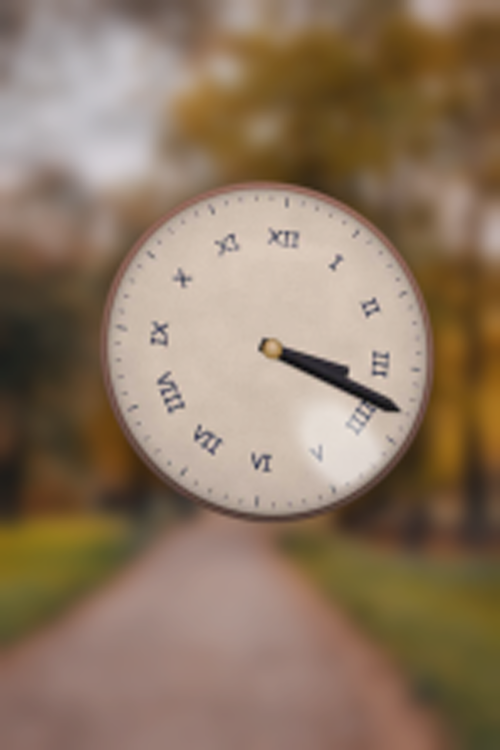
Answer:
3:18
